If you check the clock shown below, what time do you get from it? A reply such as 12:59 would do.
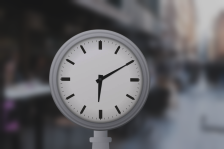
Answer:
6:10
